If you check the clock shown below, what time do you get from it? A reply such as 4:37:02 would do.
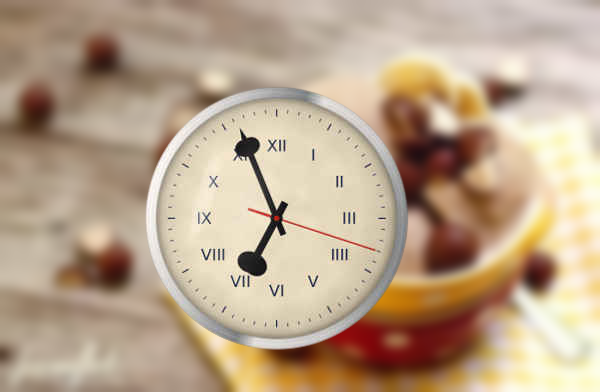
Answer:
6:56:18
